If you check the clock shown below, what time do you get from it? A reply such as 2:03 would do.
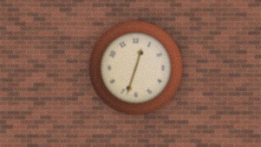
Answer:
12:33
